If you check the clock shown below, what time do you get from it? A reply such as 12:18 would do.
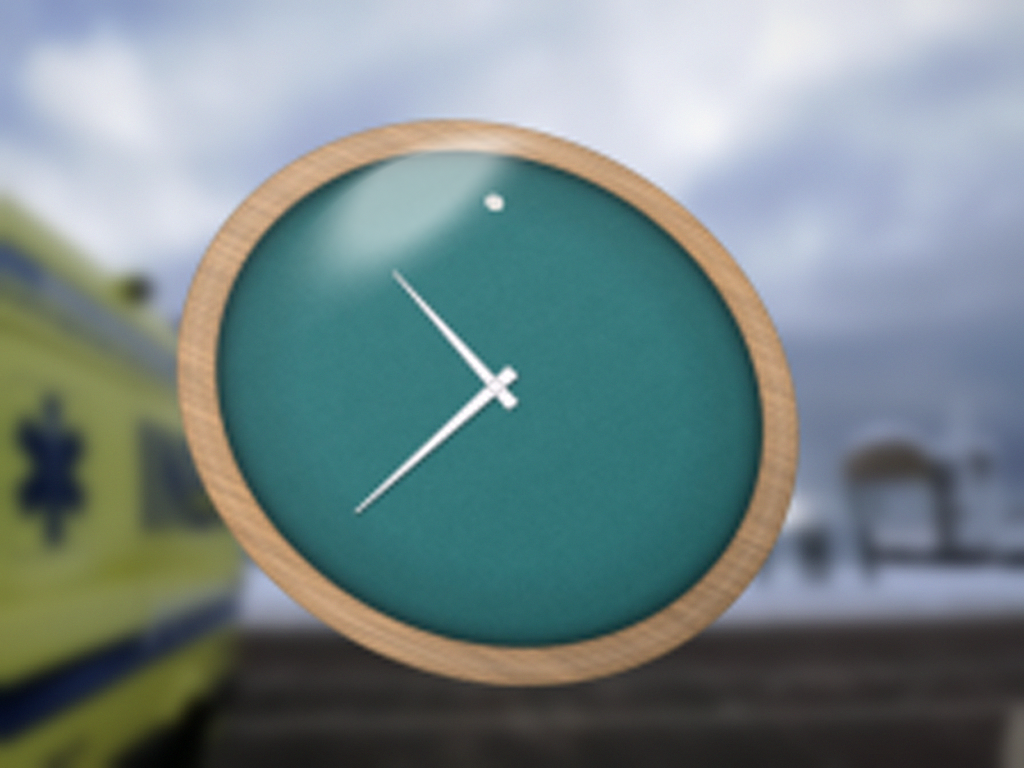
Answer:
10:37
